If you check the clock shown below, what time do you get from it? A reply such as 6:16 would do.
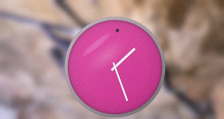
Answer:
1:26
